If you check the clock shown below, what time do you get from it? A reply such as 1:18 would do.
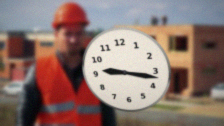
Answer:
9:17
